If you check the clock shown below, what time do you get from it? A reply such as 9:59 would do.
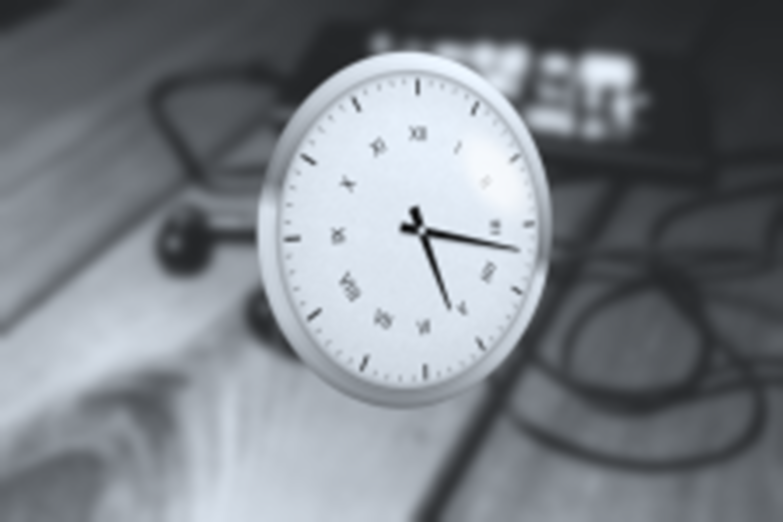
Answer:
5:17
